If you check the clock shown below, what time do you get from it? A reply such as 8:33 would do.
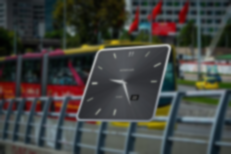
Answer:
9:25
